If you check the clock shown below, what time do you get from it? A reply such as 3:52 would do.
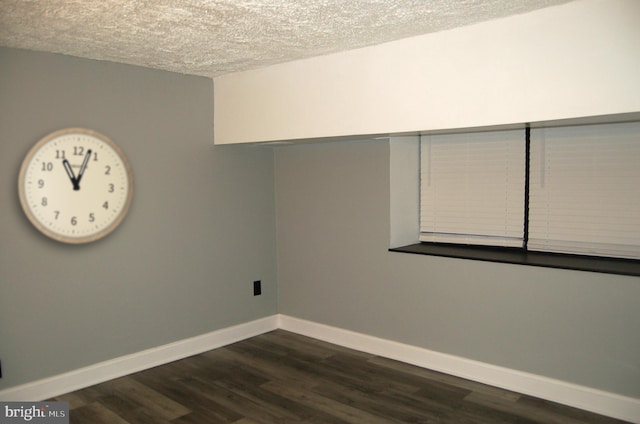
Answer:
11:03
